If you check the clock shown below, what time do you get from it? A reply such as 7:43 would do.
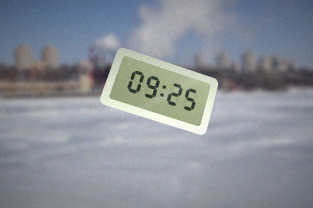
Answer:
9:25
